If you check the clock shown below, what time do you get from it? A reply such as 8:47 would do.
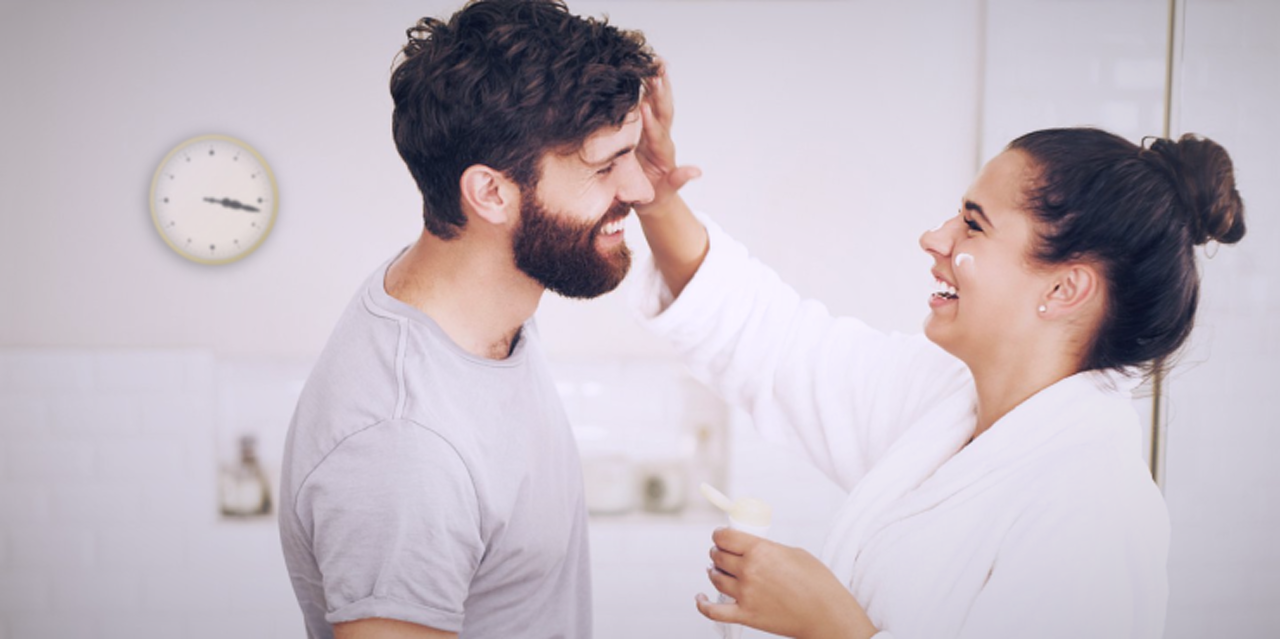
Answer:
3:17
